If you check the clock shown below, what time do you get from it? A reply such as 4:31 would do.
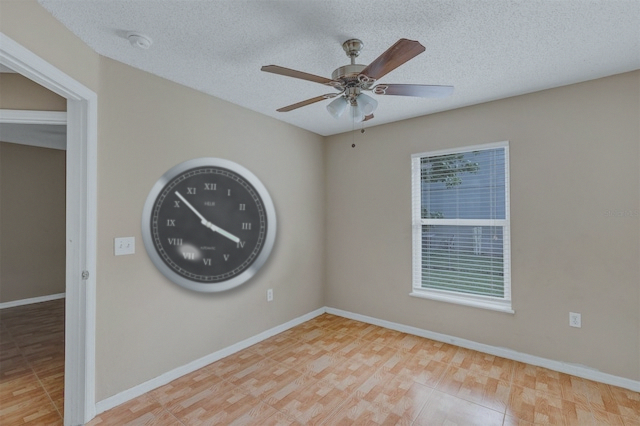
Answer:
3:52
